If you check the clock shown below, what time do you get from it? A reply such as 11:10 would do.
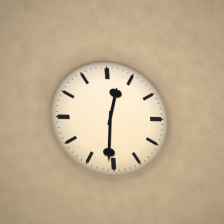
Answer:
12:31
